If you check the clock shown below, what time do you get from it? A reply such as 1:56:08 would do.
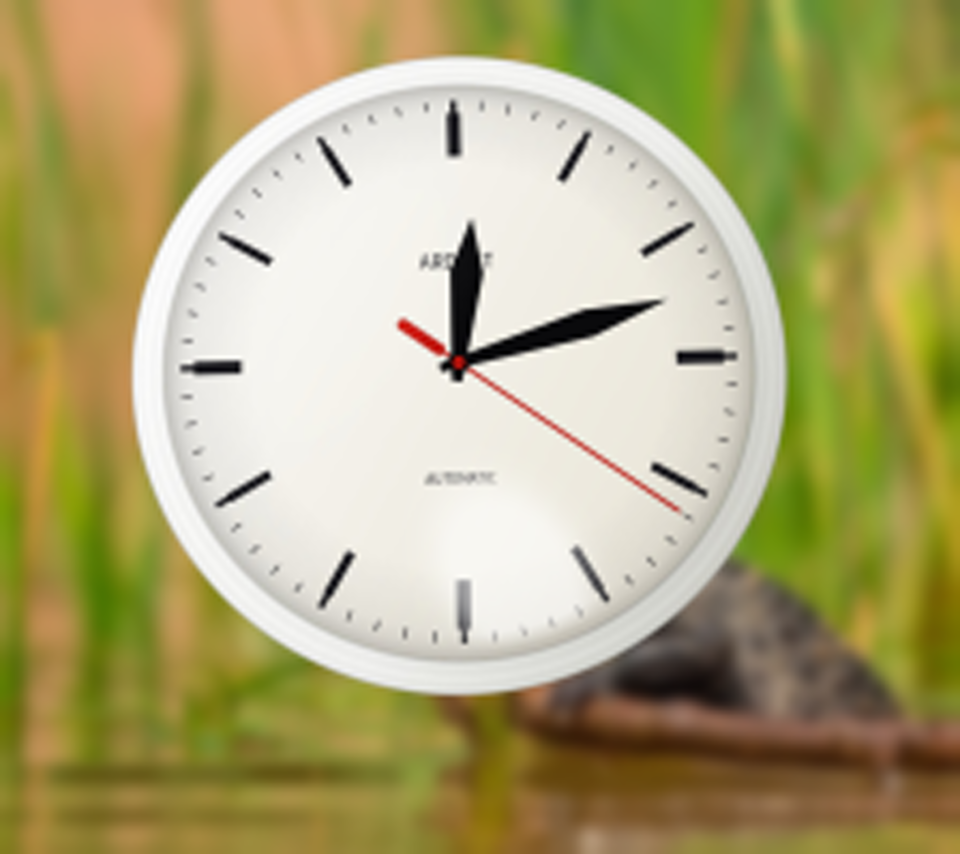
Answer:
12:12:21
